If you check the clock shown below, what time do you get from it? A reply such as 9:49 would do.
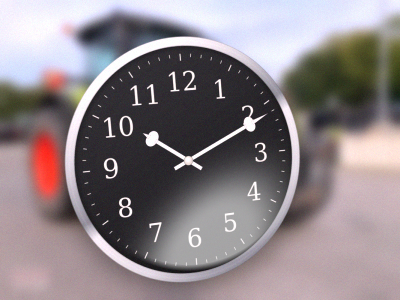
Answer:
10:11
